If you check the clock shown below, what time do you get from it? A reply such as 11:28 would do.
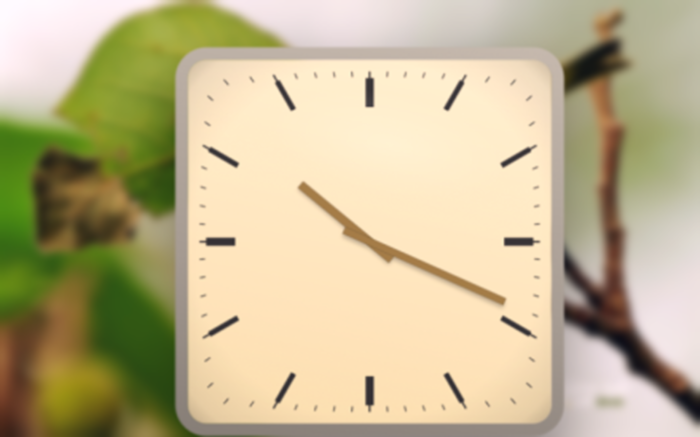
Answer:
10:19
